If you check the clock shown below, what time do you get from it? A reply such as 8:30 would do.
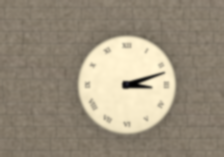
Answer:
3:12
